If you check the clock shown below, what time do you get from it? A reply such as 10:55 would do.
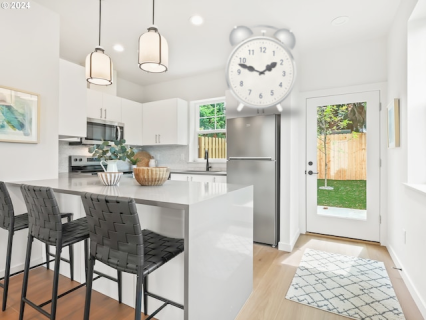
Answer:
1:48
